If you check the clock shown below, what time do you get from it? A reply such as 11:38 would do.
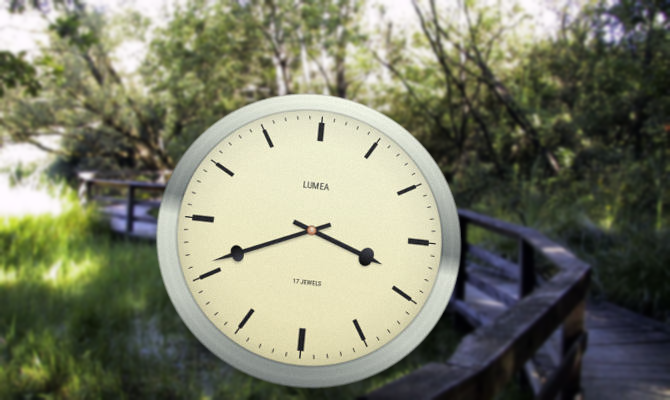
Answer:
3:41
